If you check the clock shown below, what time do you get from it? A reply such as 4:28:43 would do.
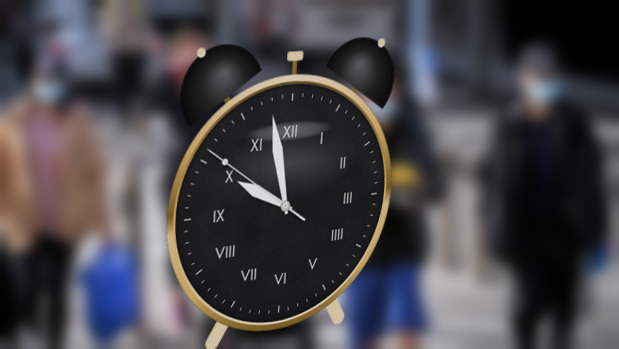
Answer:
9:57:51
